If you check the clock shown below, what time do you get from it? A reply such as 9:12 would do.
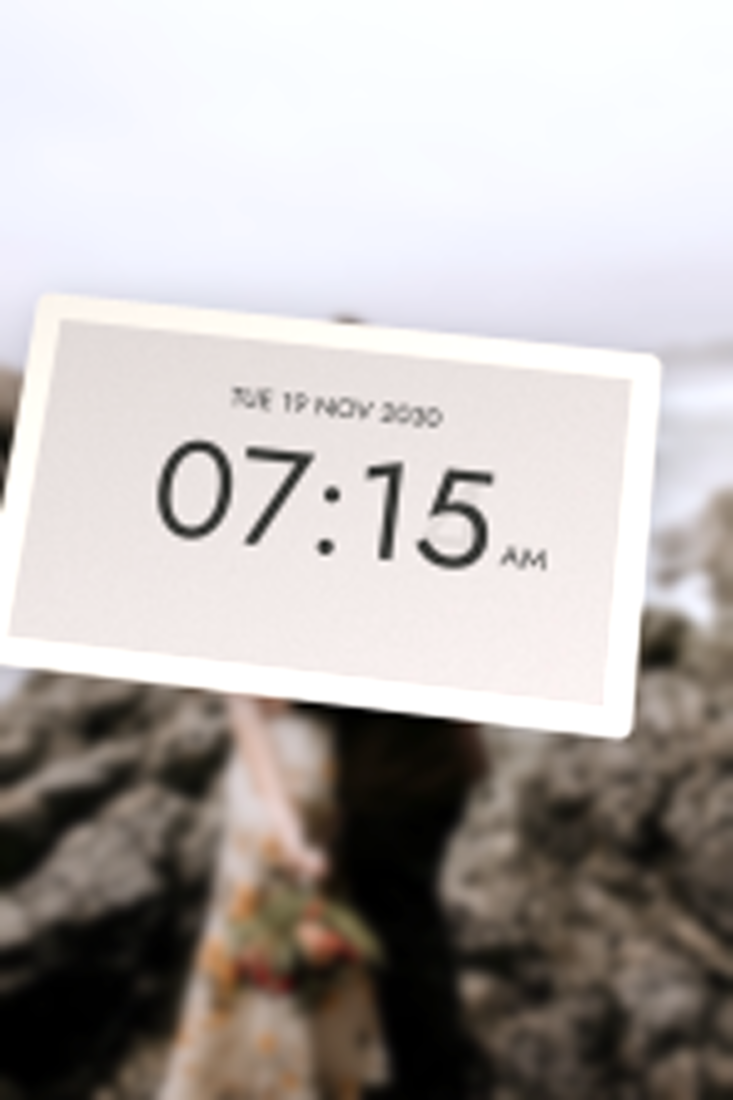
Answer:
7:15
